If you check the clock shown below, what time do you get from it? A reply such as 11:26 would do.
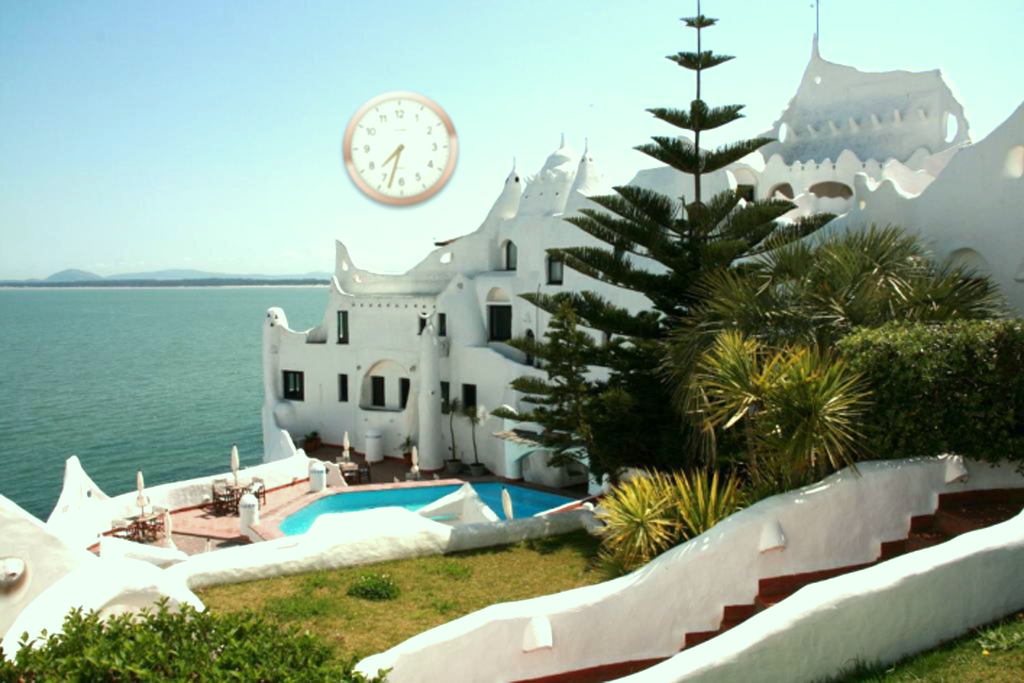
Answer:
7:33
